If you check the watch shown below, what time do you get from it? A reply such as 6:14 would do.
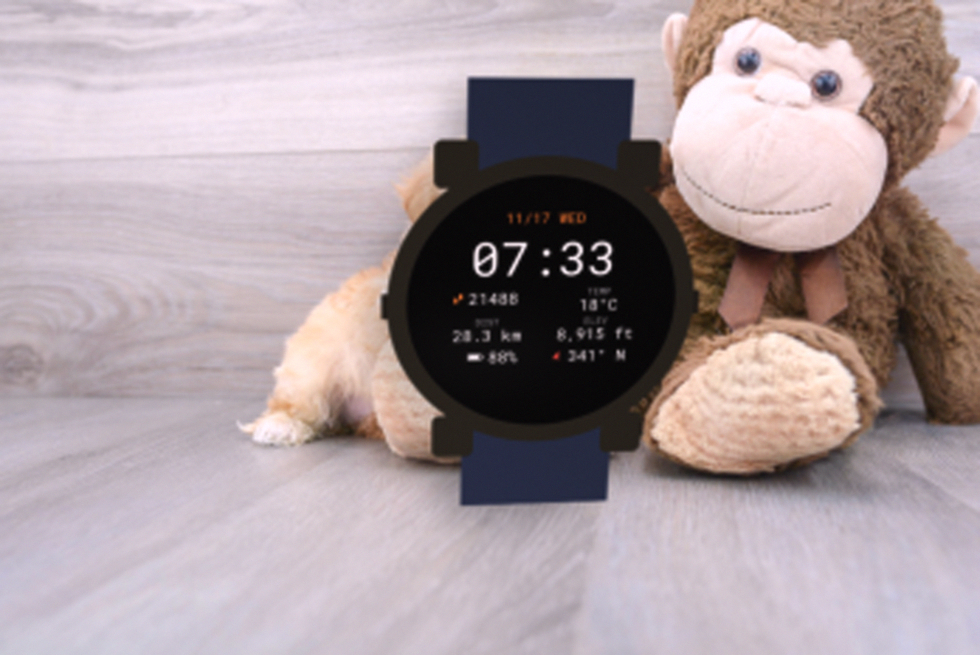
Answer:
7:33
